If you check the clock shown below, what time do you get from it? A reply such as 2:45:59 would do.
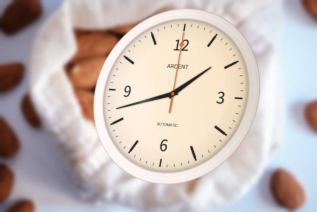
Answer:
1:42:00
